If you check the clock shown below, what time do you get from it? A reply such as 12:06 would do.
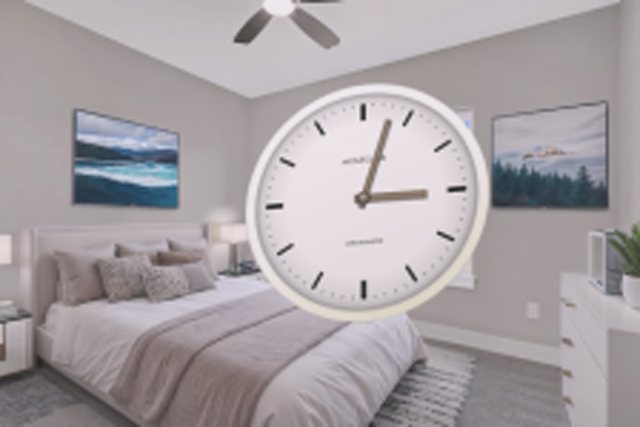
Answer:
3:03
